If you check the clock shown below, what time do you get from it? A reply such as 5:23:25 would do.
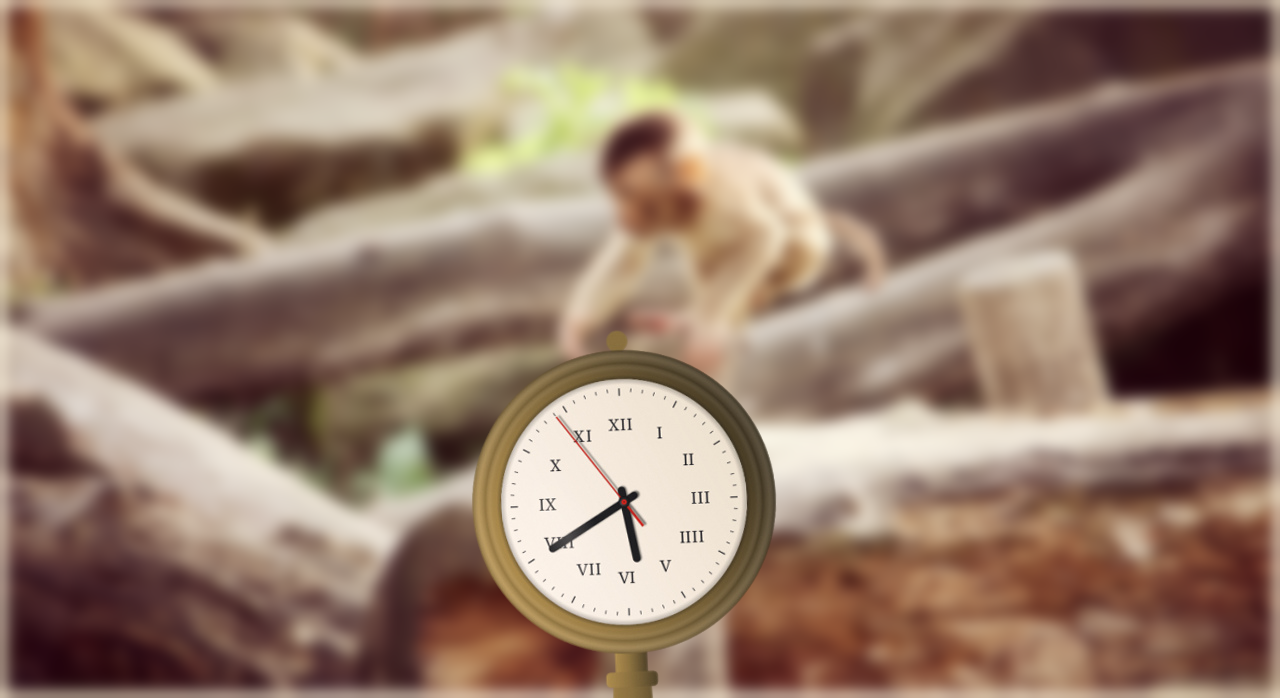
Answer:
5:39:54
